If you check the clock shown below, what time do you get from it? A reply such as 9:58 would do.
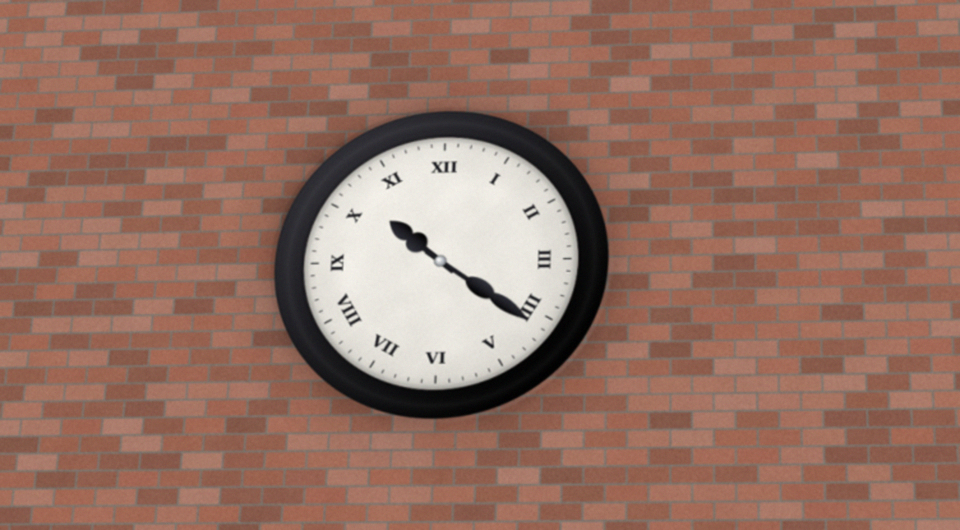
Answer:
10:21
